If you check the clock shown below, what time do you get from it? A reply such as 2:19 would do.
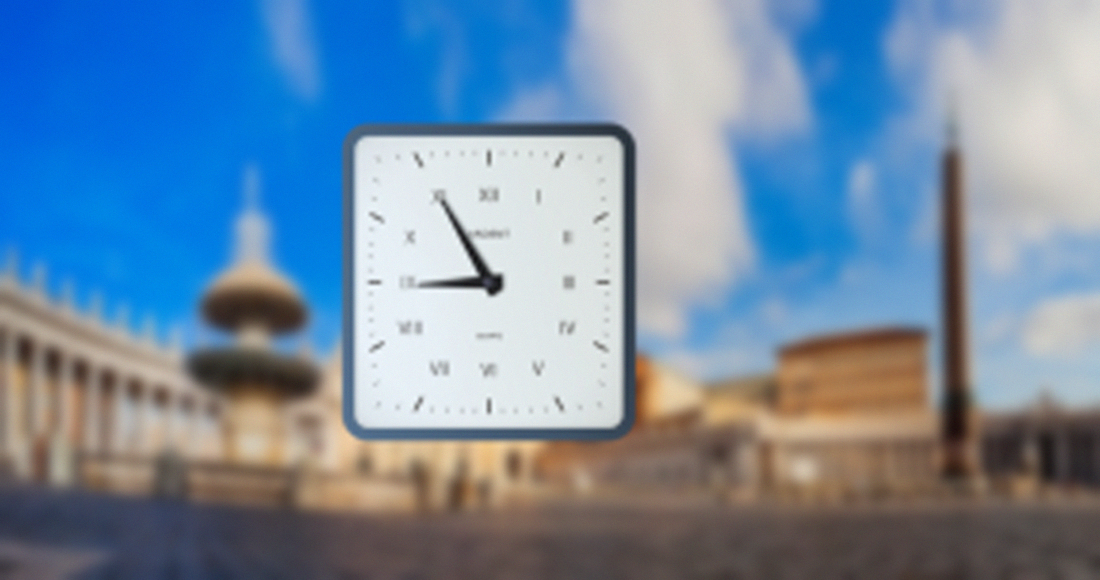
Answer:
8:55
